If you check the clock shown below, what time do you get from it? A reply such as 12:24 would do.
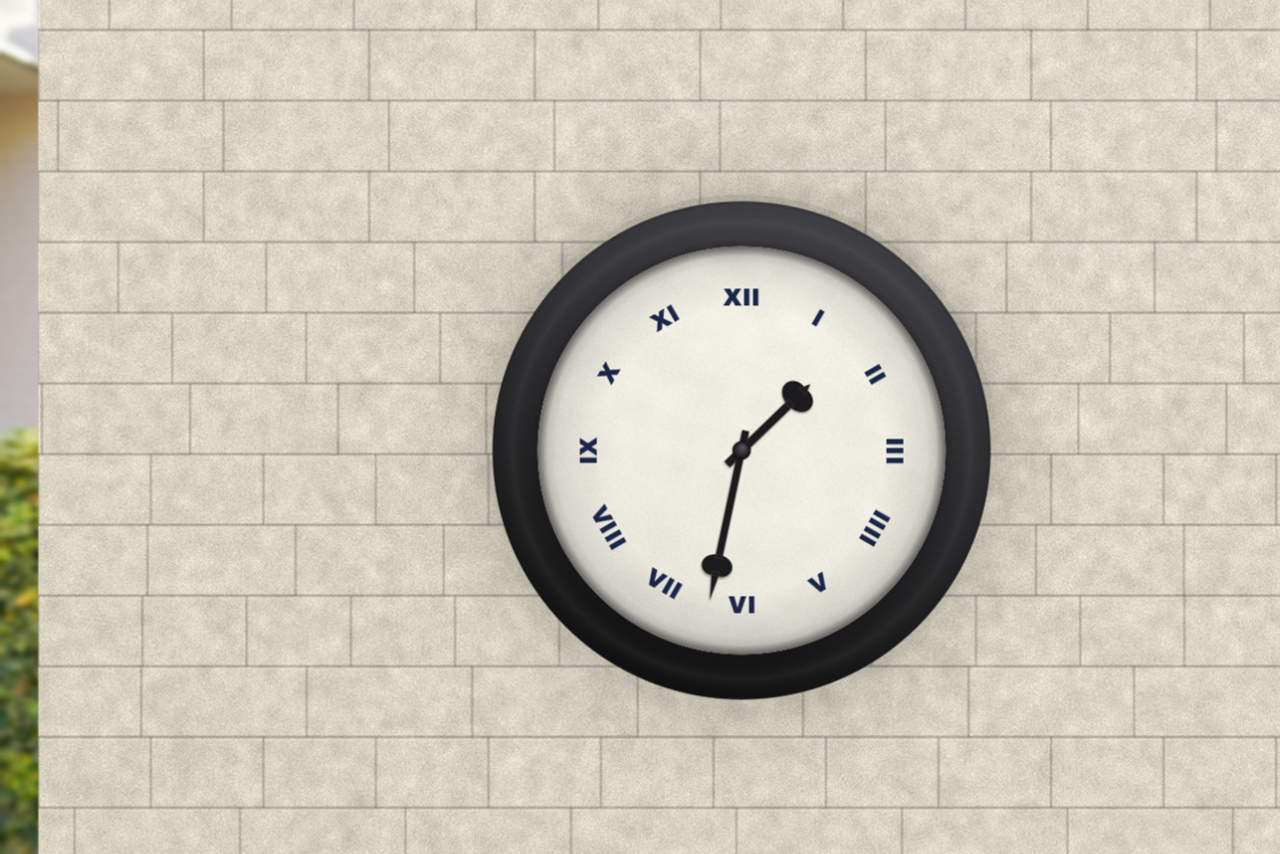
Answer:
1:32
